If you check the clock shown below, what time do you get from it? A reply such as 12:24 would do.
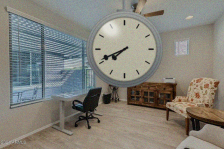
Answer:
7:41
